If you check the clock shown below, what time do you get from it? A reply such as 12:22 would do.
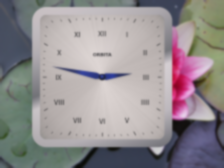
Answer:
2:47
